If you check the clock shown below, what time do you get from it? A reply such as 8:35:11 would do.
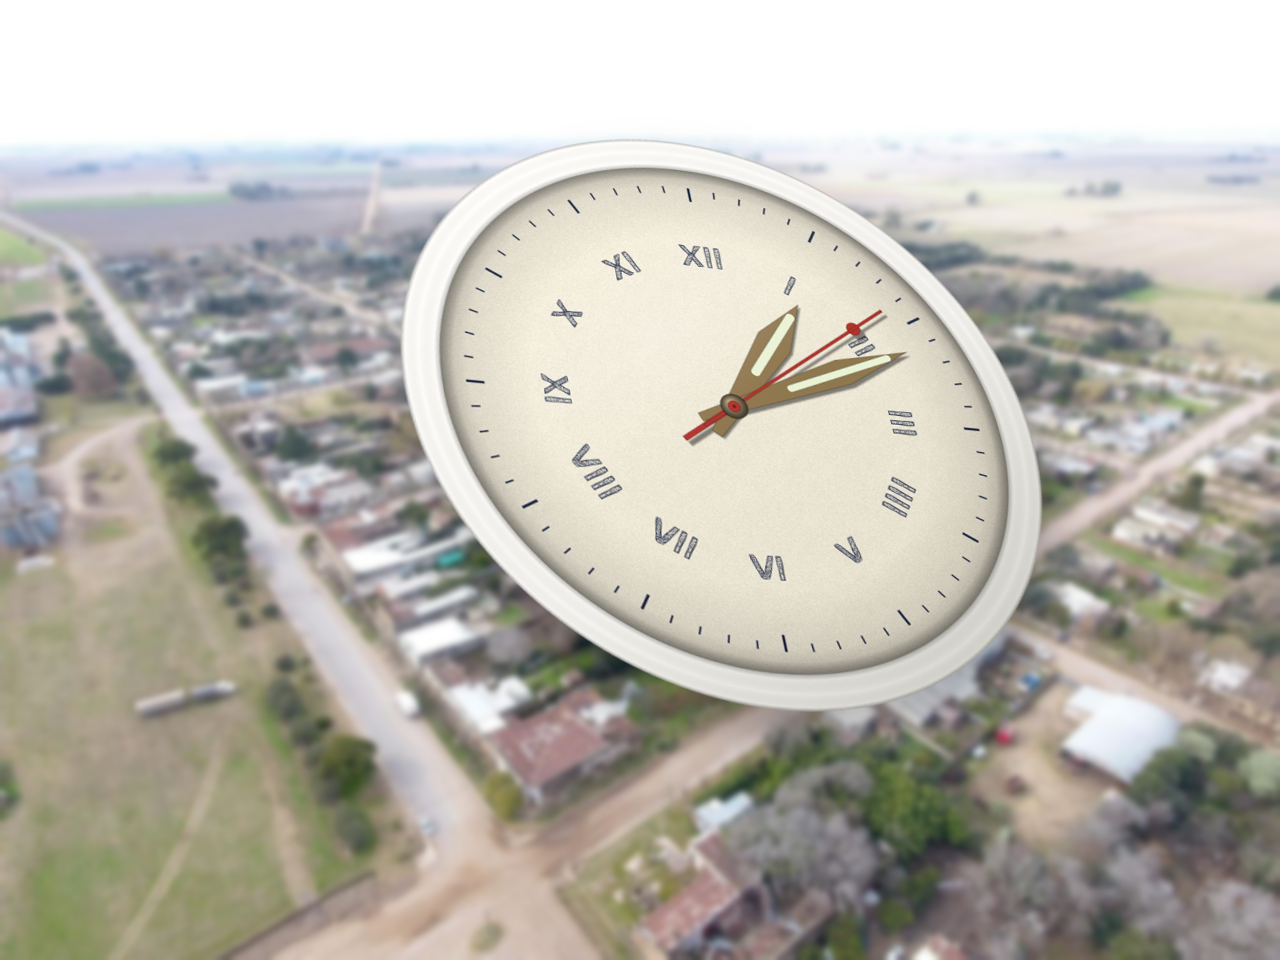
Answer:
1:11:09
